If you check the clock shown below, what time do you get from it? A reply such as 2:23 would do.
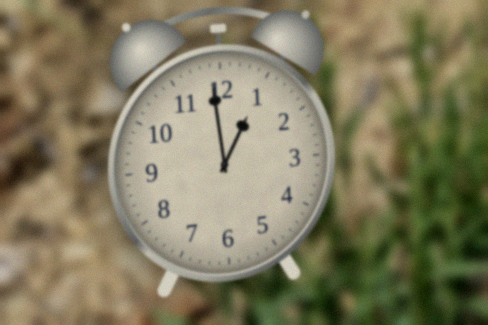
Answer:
12:59
